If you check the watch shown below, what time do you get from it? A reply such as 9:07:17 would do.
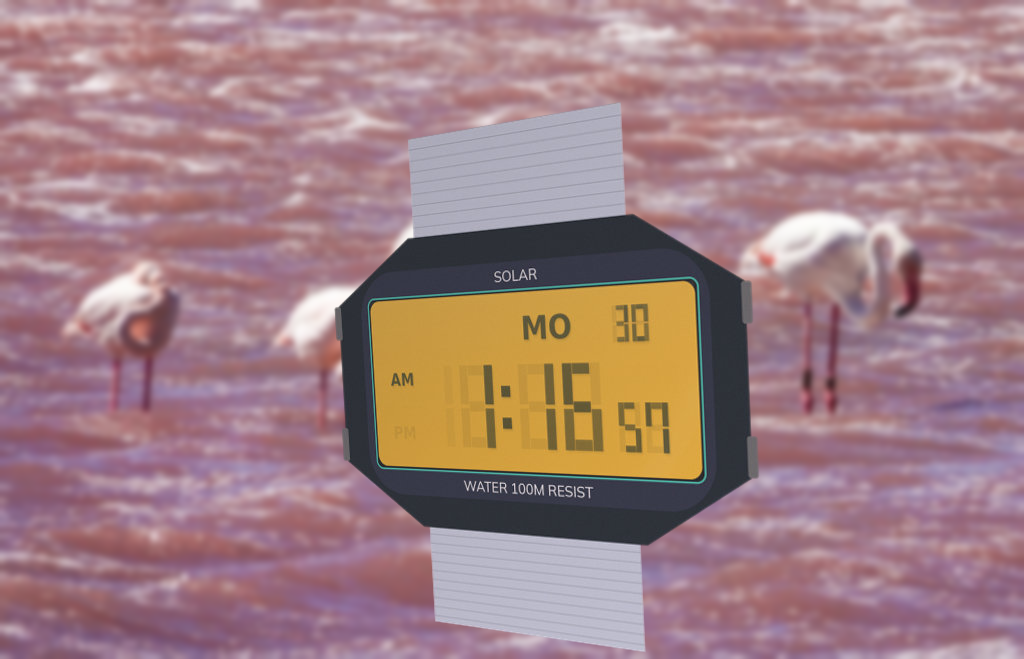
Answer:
1:16:57
